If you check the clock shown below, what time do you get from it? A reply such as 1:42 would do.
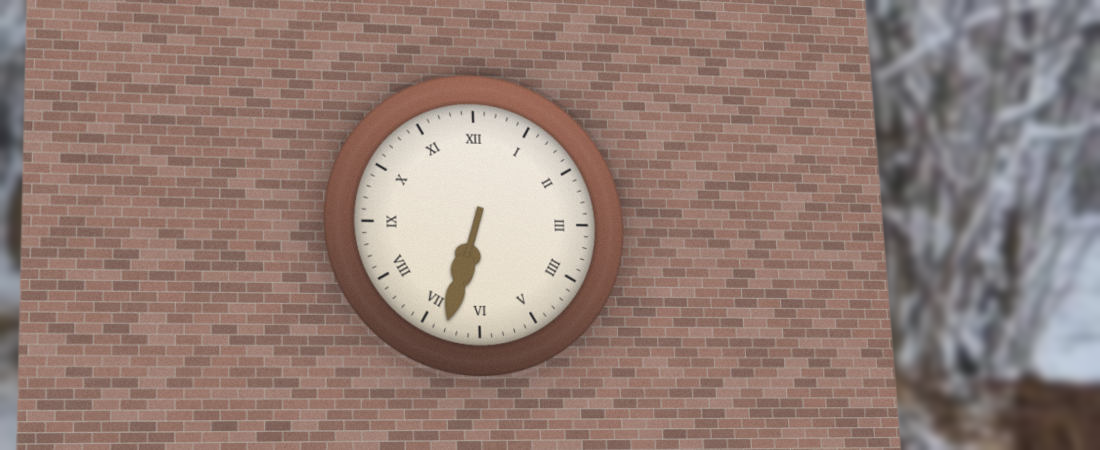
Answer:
6:33
